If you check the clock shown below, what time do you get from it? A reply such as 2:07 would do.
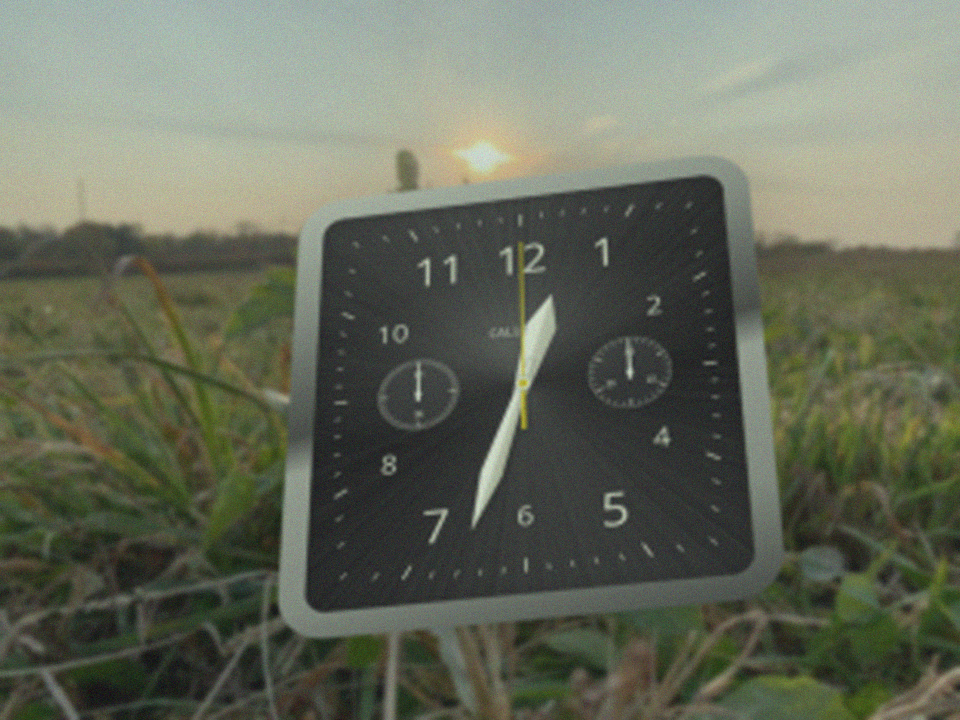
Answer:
12:33
